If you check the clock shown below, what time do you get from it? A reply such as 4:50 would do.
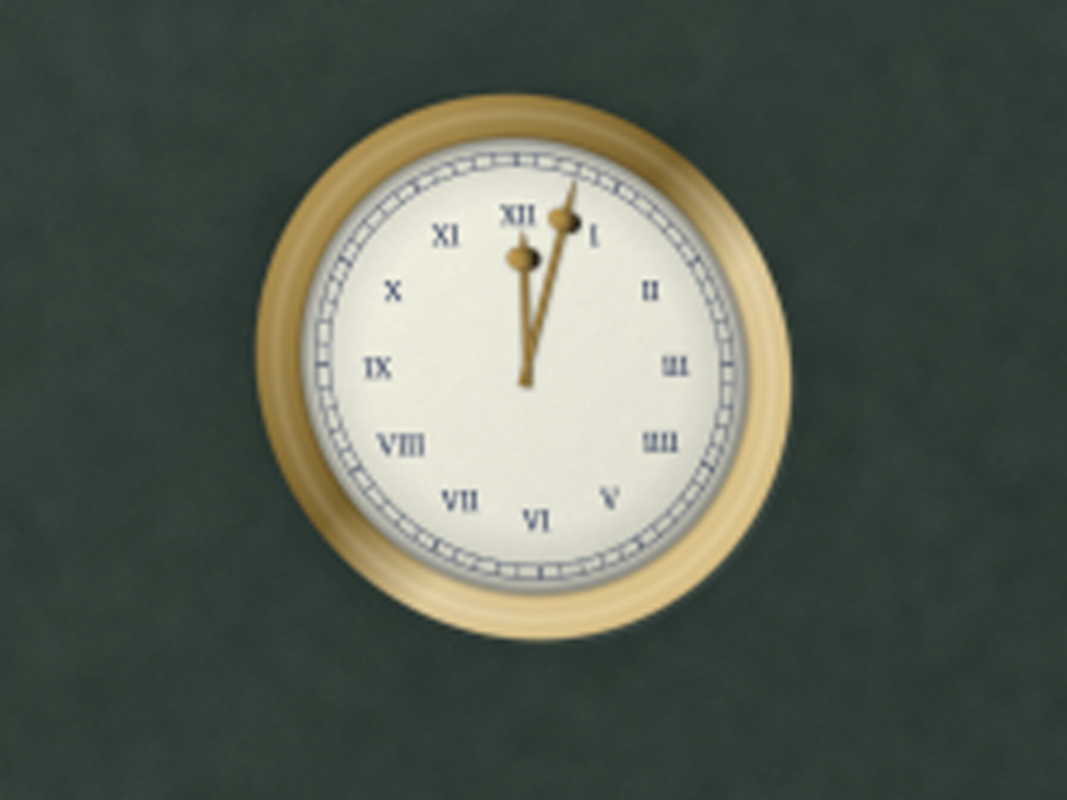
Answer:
12:03
